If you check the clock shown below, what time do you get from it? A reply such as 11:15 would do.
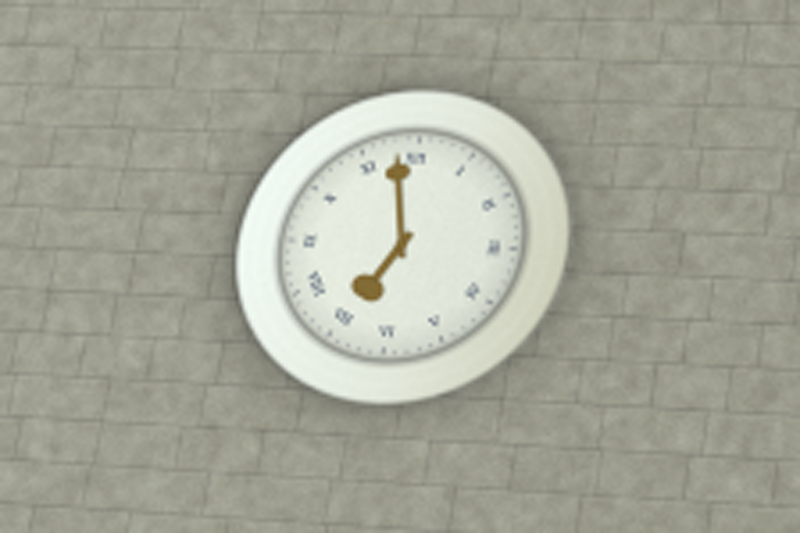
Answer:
6:58
